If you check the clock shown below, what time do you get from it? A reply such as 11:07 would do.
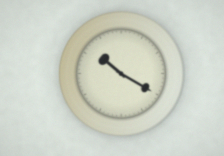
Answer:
10:20
